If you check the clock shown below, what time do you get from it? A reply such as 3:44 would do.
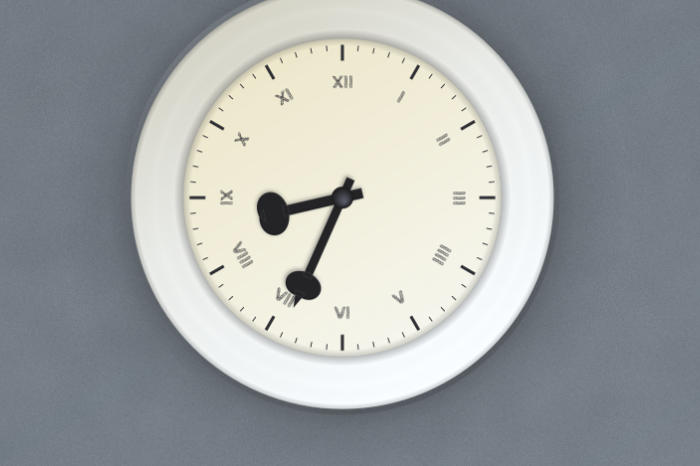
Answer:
8:34
